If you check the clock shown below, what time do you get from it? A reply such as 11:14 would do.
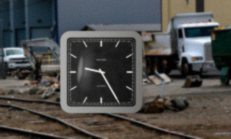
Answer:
9:25
